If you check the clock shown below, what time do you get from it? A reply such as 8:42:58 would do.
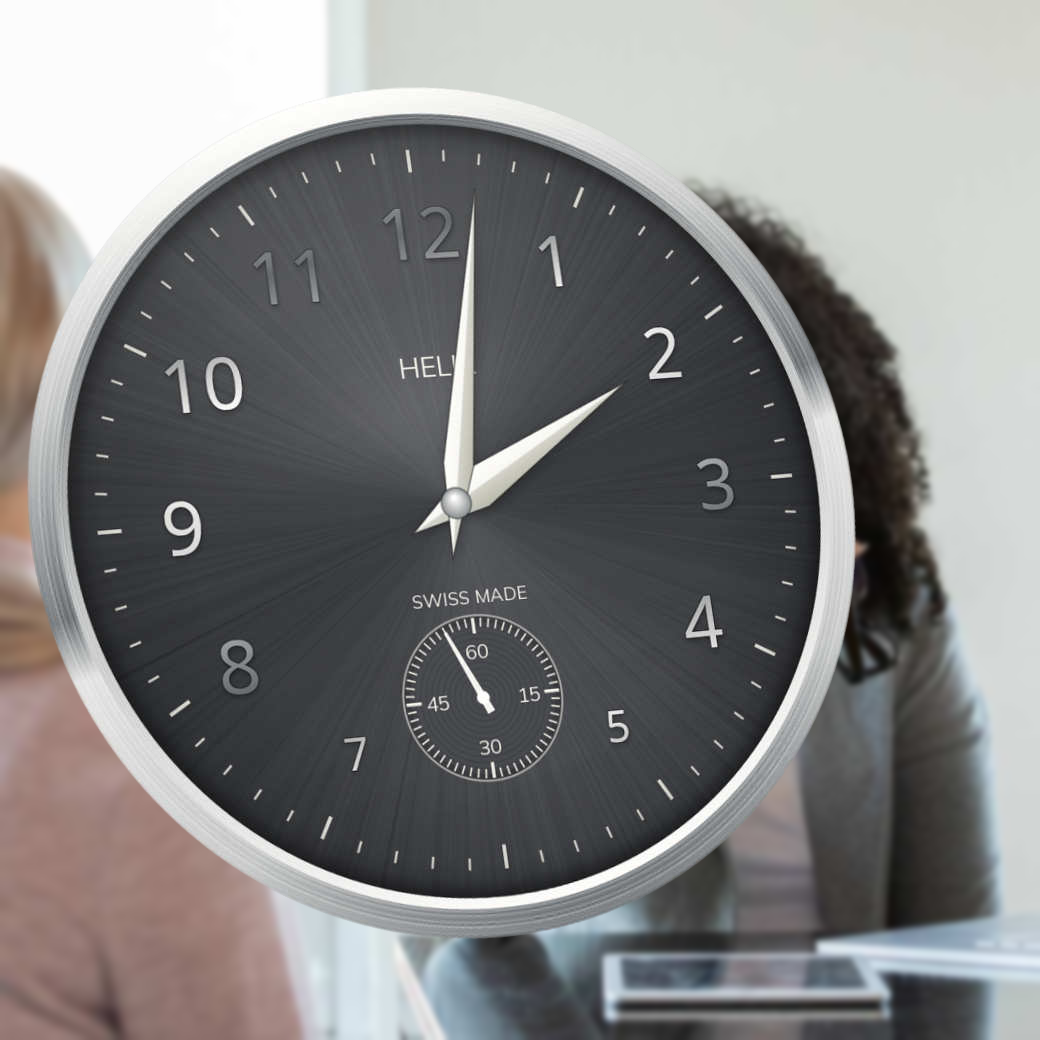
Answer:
2:01:56
